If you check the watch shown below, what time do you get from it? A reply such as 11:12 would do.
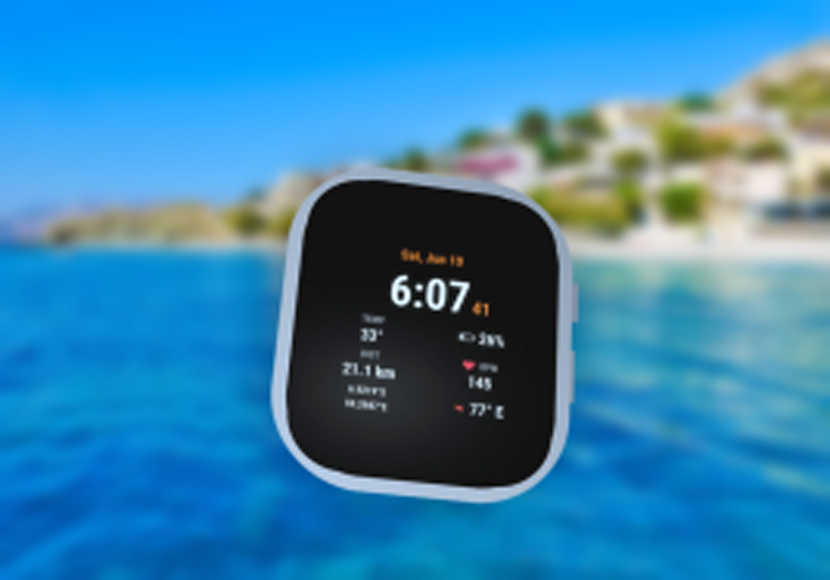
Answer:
6:07
